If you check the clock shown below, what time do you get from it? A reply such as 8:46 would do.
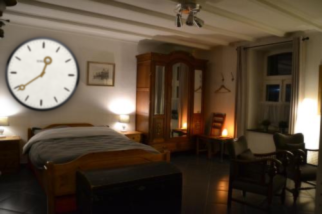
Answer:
12:39
